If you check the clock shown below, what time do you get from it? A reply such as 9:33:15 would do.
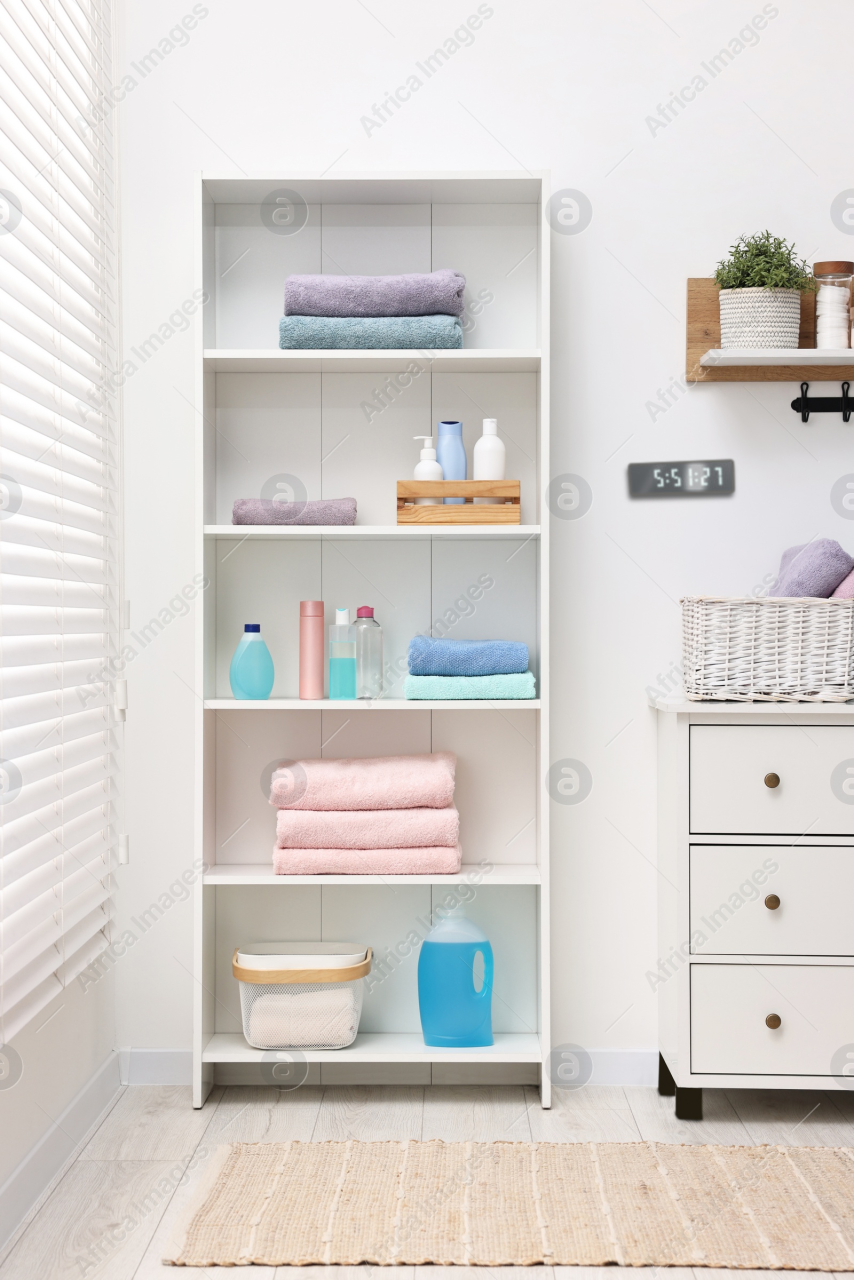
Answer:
5:51:27
